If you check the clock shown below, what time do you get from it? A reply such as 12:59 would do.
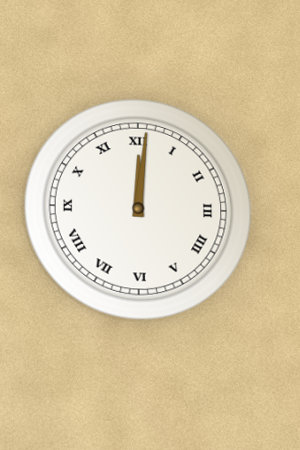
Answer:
12:01
